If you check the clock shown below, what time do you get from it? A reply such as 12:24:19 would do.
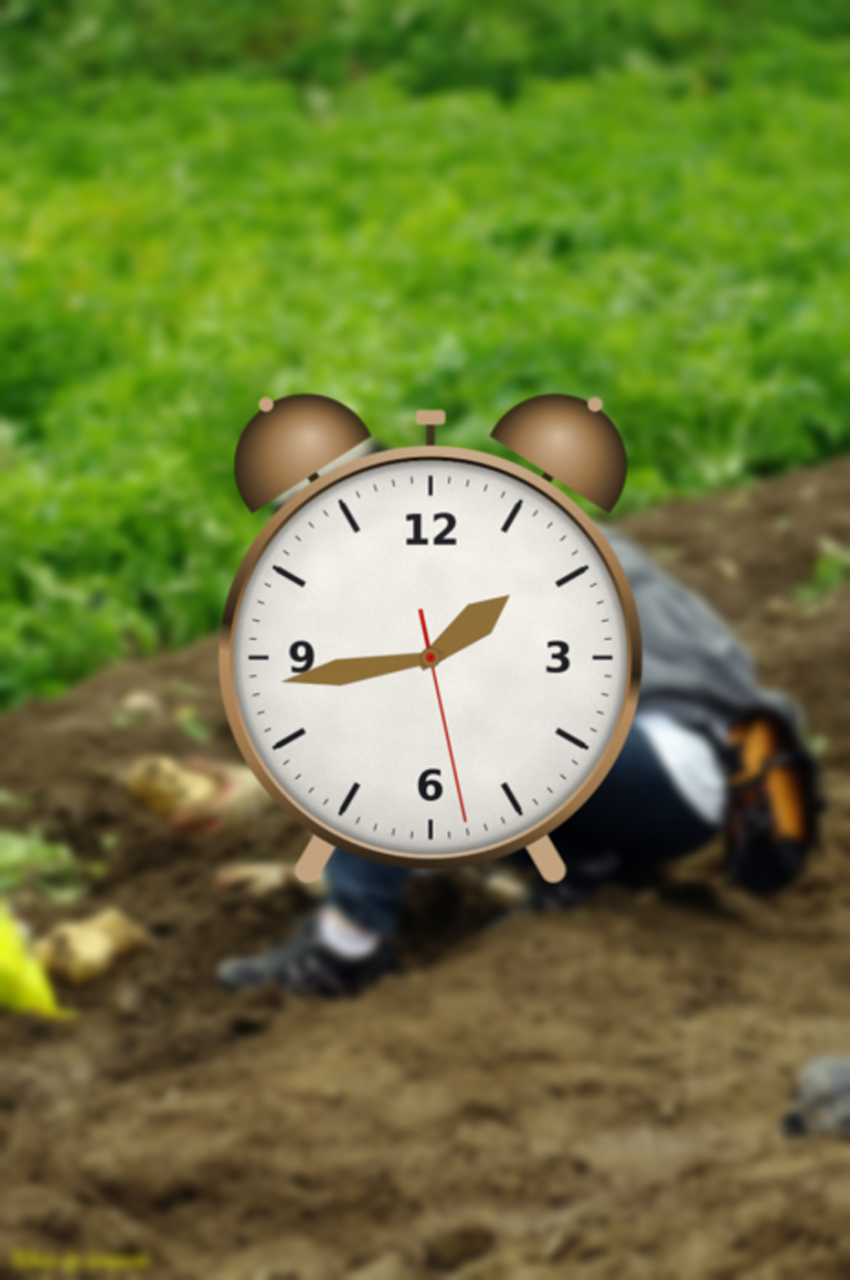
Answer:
1:43:28
